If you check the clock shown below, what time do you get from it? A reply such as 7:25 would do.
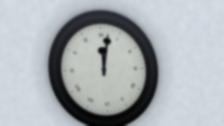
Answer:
12:02
